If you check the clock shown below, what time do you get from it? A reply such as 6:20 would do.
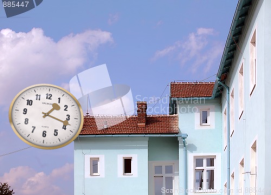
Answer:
1:18
